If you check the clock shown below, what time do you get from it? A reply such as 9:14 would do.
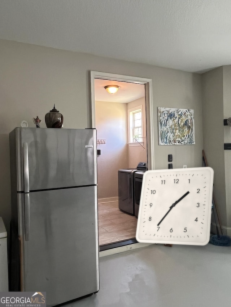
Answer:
1:36
